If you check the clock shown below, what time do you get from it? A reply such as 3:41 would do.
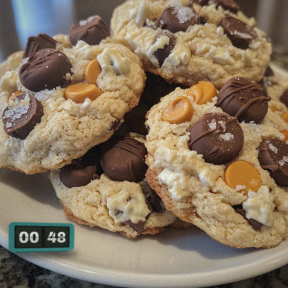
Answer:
0:48
